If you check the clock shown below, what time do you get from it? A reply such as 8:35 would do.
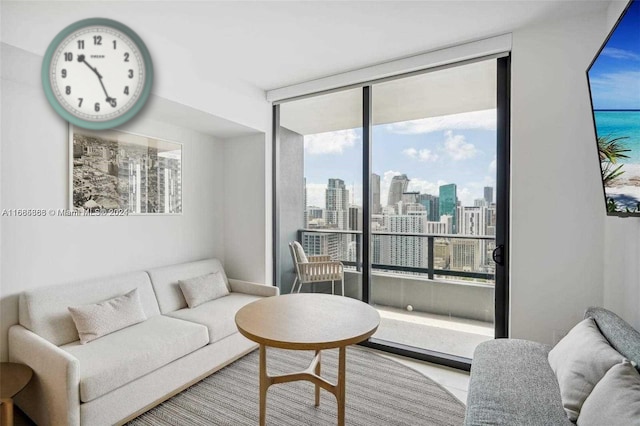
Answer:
10:26
